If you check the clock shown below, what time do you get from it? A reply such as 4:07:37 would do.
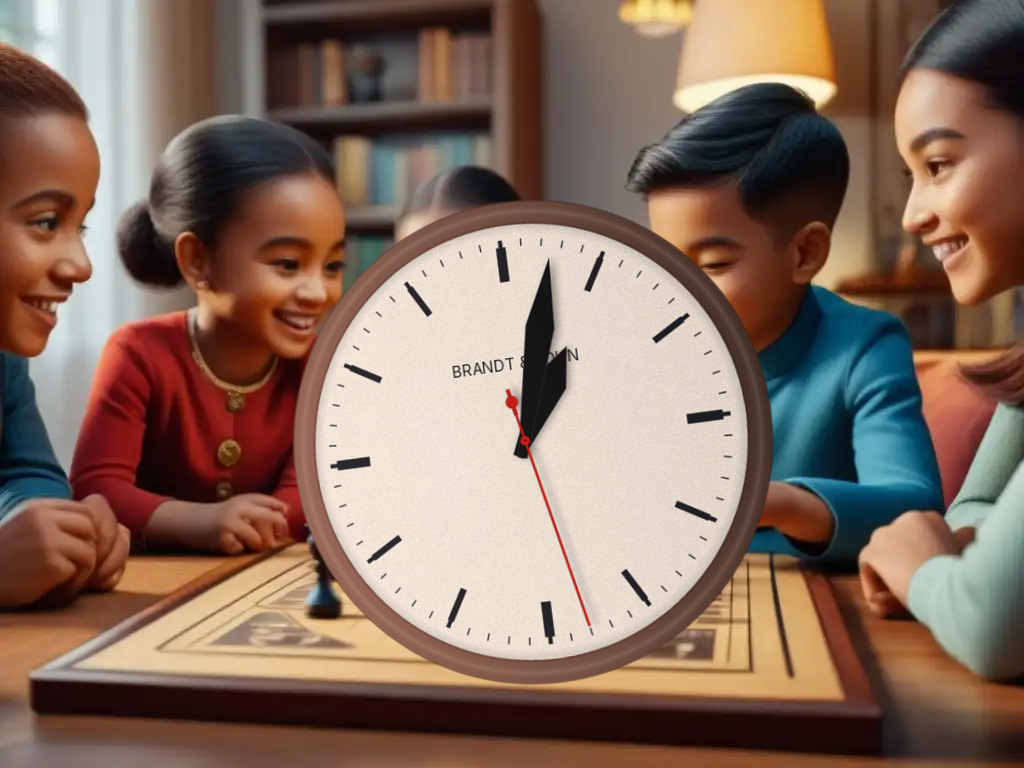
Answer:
1:02:28
